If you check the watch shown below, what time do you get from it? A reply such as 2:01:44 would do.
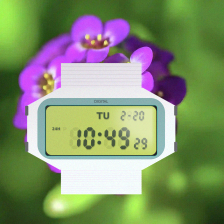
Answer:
10:49:29
